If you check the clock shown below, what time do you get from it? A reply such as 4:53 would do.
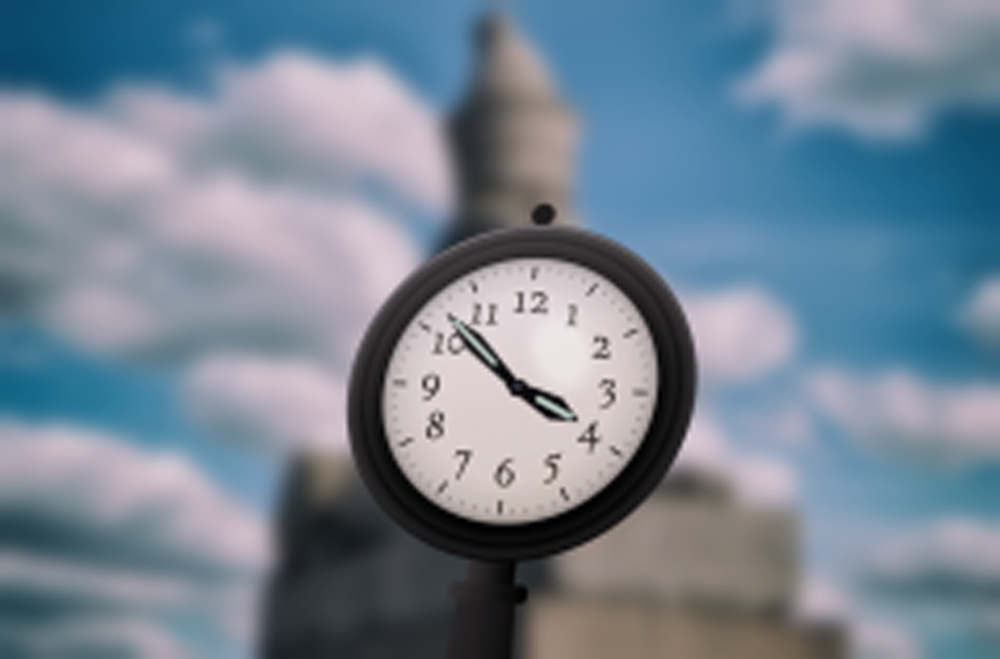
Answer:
3:52
